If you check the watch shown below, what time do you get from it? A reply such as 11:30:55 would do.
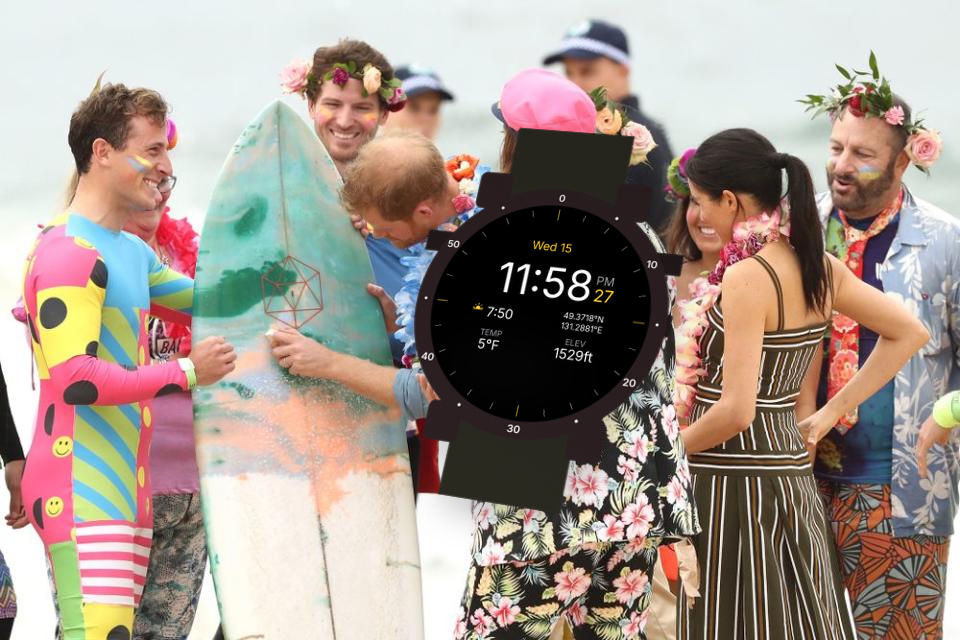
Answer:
11:58:27
